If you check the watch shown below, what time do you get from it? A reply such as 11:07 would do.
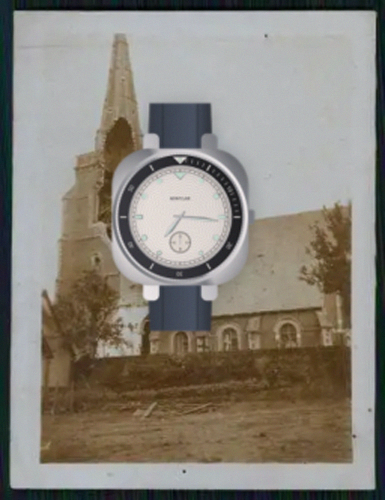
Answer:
7:16
